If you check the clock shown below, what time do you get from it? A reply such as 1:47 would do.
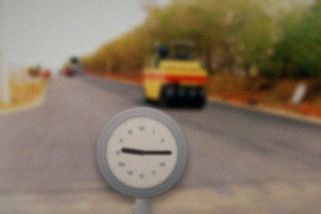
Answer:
9:15
